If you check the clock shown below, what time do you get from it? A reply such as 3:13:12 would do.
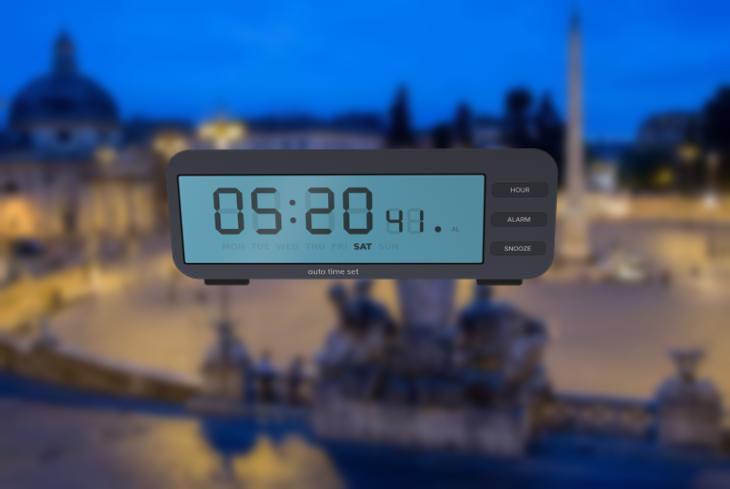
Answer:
5:20:41
